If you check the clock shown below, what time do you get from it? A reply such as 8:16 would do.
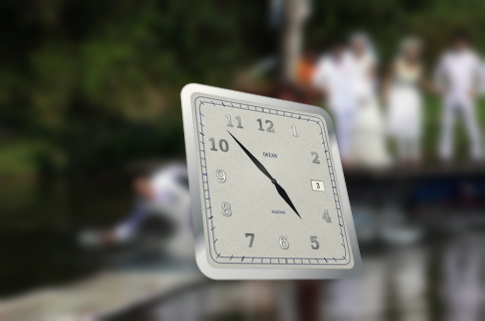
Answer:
4:53
